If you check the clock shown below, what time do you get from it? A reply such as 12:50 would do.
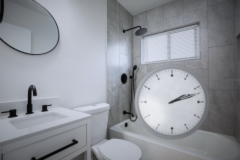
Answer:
2:12
